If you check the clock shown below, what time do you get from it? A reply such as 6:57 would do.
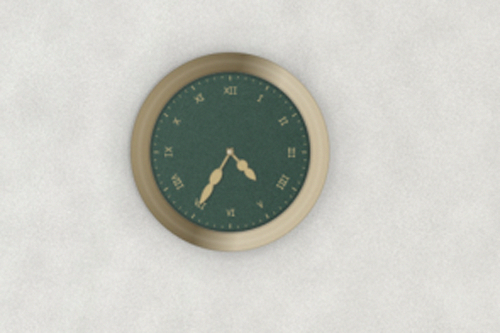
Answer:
4:35
